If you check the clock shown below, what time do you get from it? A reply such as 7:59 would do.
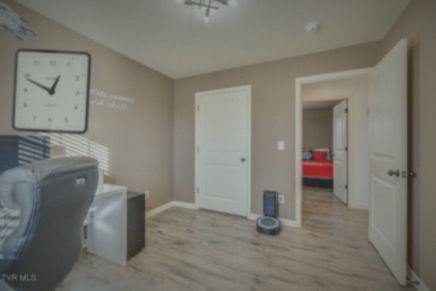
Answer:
12:49
